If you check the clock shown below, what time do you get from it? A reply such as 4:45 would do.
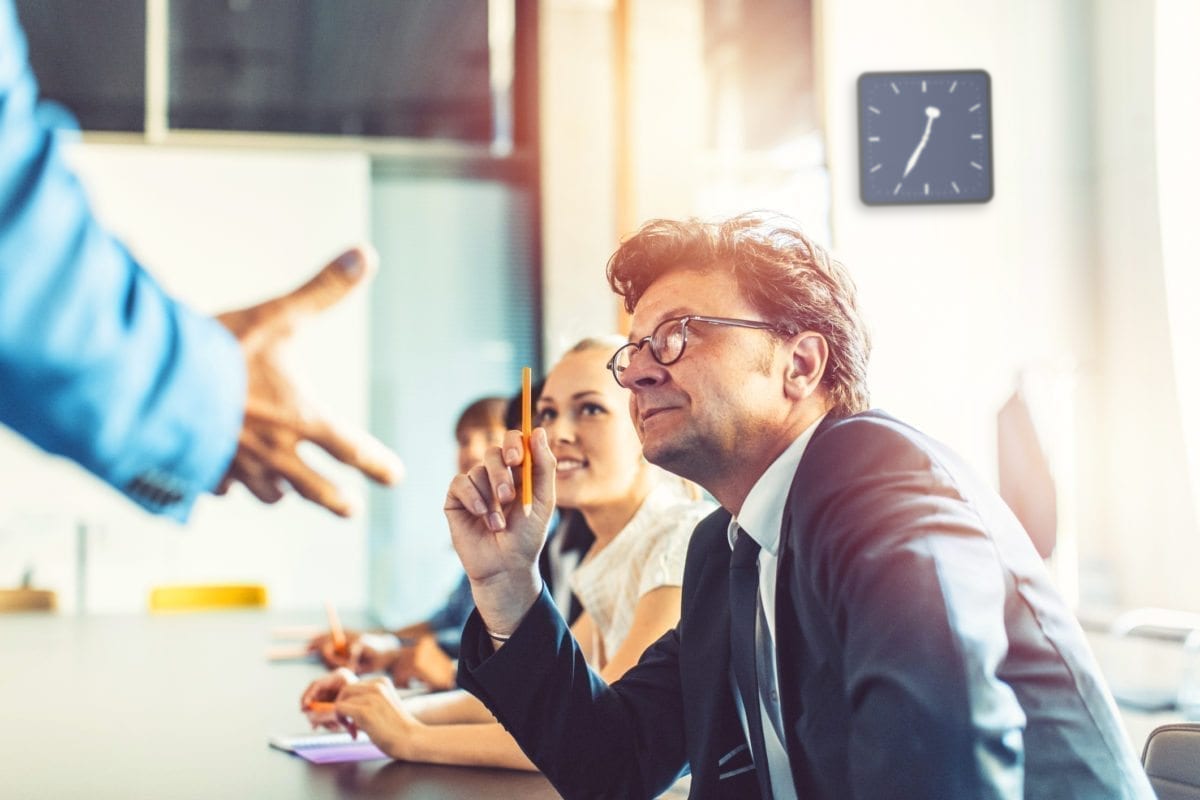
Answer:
12:35
